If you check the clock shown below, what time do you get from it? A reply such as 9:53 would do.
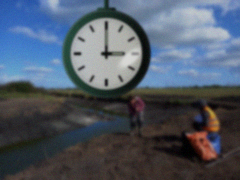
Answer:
3:00
